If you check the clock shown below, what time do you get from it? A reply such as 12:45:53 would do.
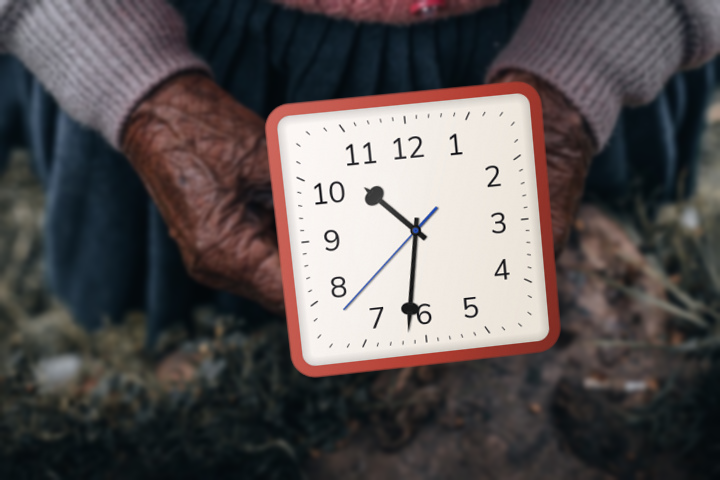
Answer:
10:31:38
